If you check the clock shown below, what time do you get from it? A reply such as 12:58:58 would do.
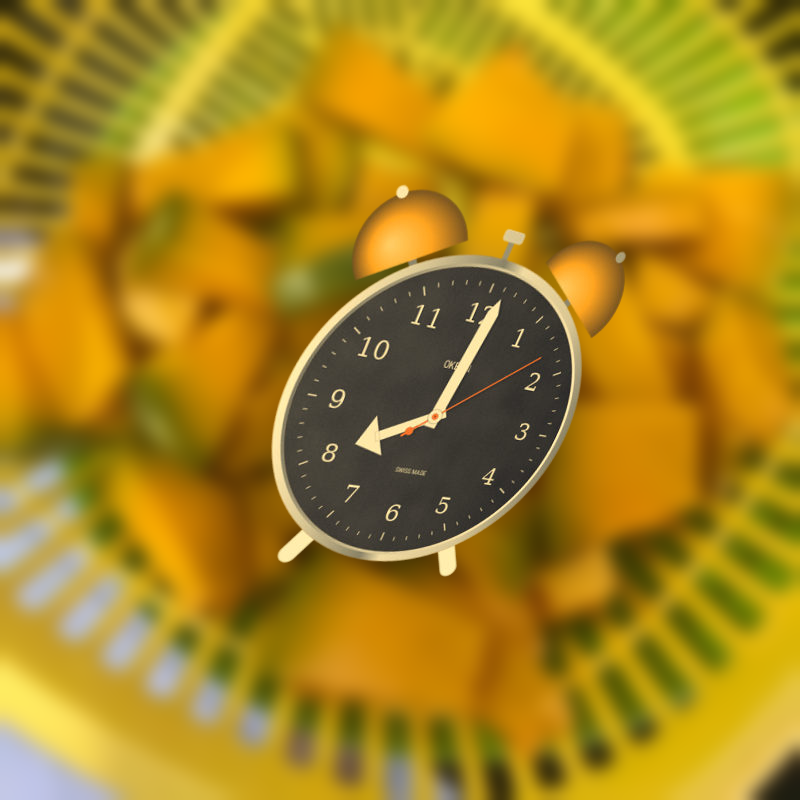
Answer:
8:01:08
